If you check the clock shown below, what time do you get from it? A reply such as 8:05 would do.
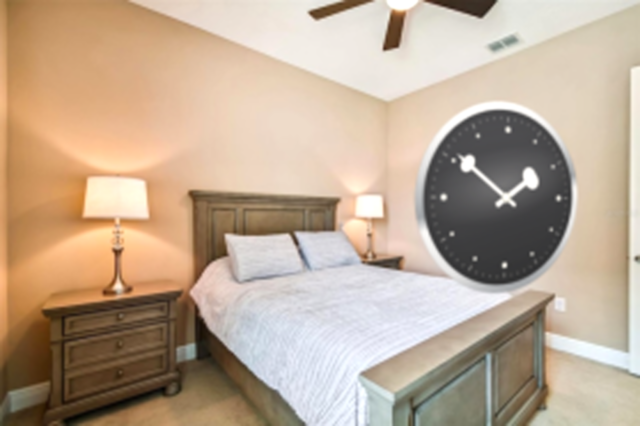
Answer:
1:51
